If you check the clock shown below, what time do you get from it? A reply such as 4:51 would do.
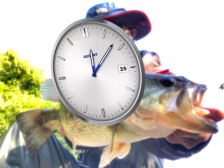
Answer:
12:08
